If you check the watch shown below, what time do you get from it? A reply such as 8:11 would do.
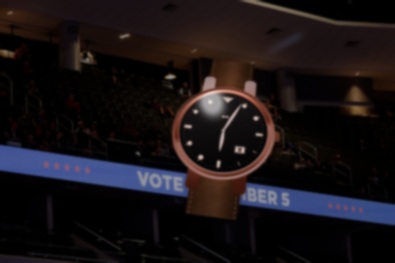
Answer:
6:04
